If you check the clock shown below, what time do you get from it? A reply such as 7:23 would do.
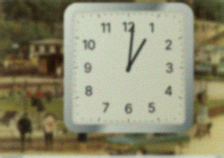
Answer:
1:01
